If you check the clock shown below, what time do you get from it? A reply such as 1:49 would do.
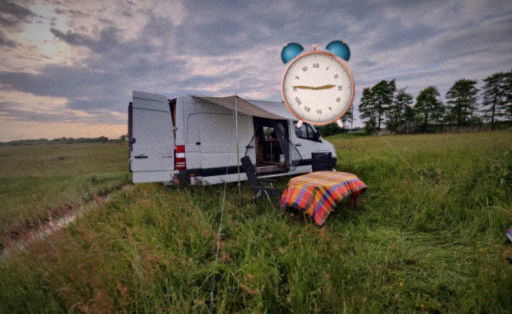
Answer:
2:46
